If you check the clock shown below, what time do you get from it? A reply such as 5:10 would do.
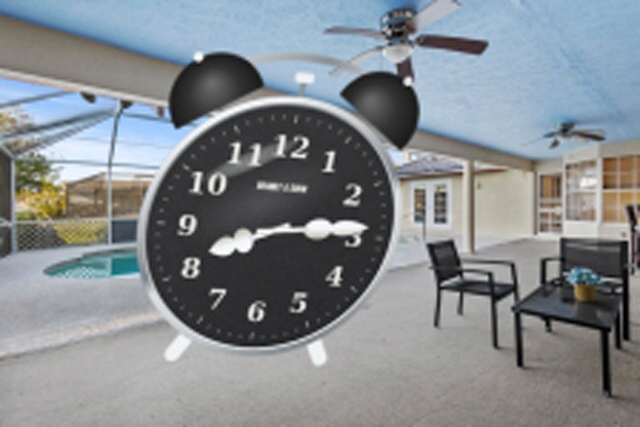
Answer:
8:14
